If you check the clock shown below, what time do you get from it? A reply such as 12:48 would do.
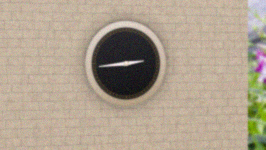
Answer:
2:44
